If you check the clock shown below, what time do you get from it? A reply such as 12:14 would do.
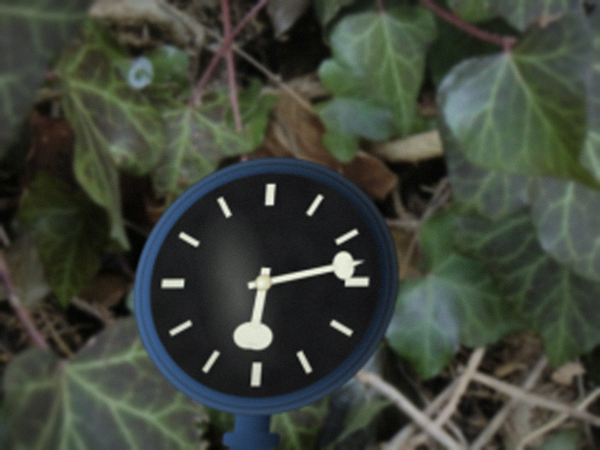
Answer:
6:13
